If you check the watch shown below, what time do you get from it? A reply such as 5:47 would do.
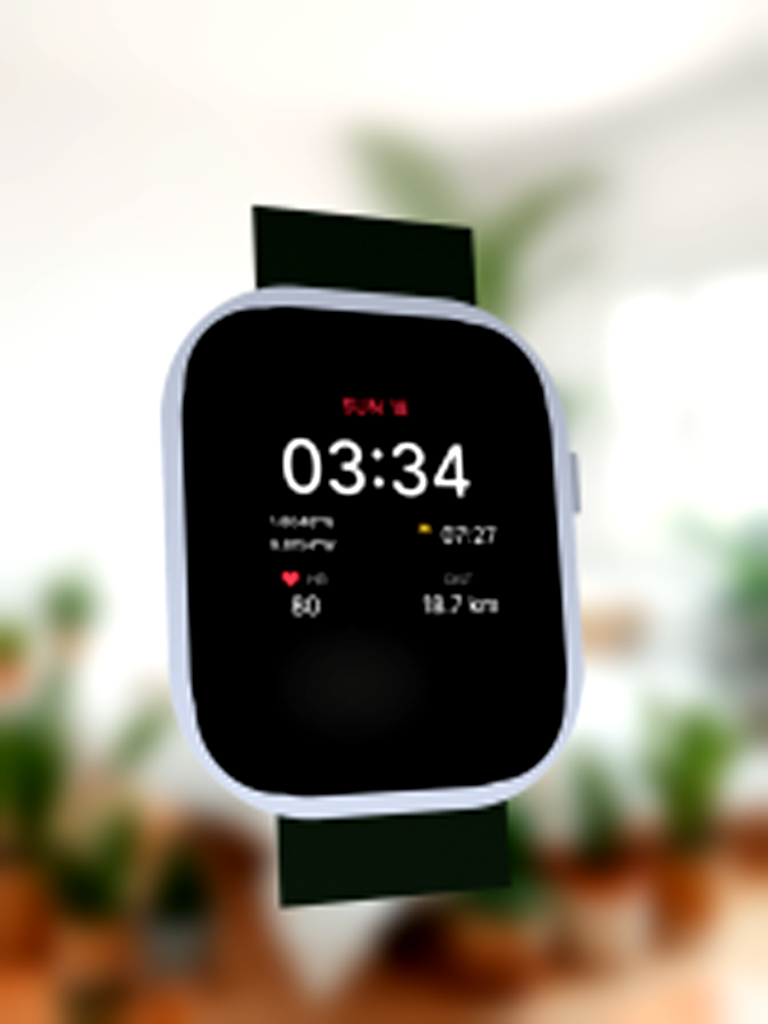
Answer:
3:34
